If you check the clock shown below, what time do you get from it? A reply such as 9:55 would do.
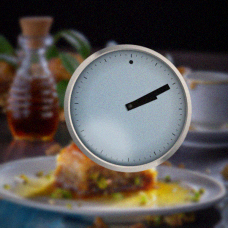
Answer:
2:10
